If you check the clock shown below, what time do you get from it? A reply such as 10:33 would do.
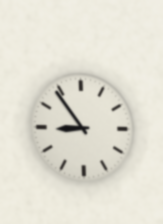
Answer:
8:54
